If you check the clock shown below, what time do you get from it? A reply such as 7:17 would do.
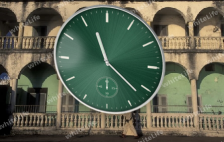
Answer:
11:22
